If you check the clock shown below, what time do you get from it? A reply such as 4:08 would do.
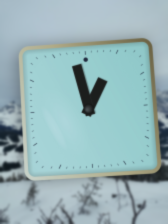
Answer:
12:58
